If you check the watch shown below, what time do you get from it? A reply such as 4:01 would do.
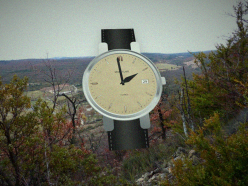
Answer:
1:59
